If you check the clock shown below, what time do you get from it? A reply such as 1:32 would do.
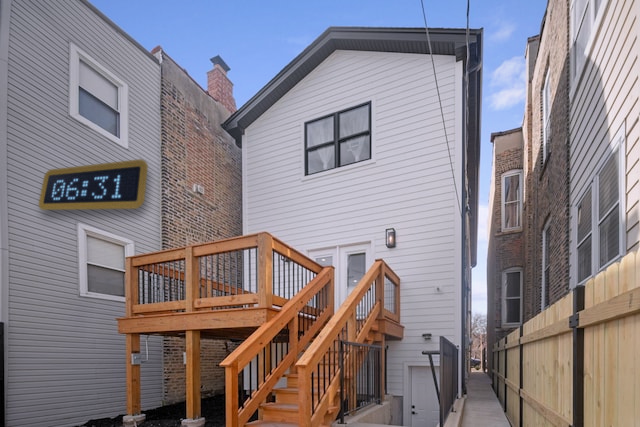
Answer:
6:31
